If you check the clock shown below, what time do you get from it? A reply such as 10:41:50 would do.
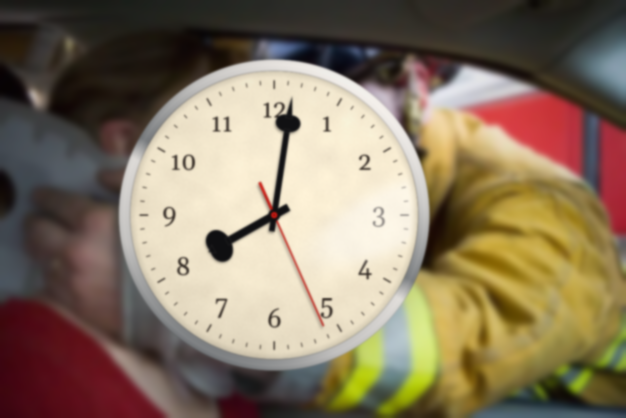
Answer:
8:01:26
